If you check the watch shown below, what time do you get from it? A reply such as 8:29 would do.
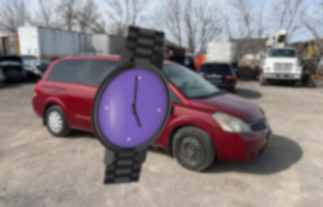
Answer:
4:59
